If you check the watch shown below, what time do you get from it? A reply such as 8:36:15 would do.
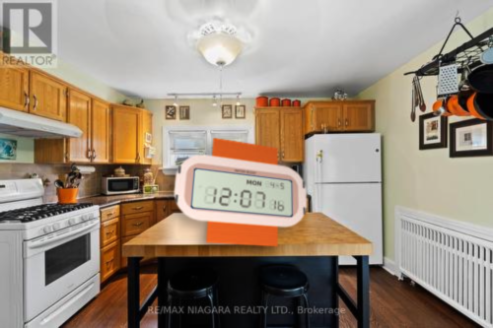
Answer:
12:07:16
